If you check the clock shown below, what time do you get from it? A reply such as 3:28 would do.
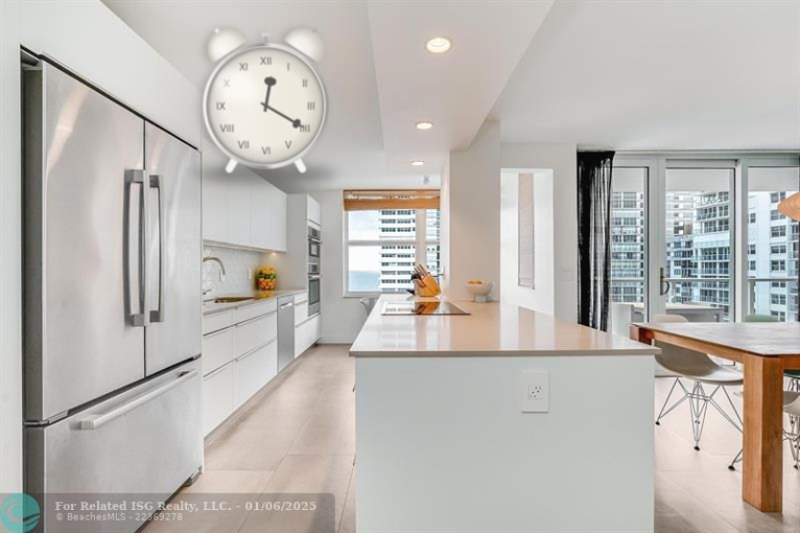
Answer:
12:20
